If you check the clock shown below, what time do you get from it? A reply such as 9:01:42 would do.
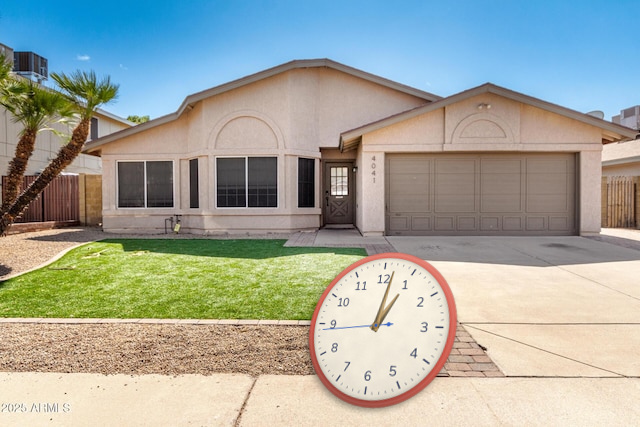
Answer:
1:01:44
